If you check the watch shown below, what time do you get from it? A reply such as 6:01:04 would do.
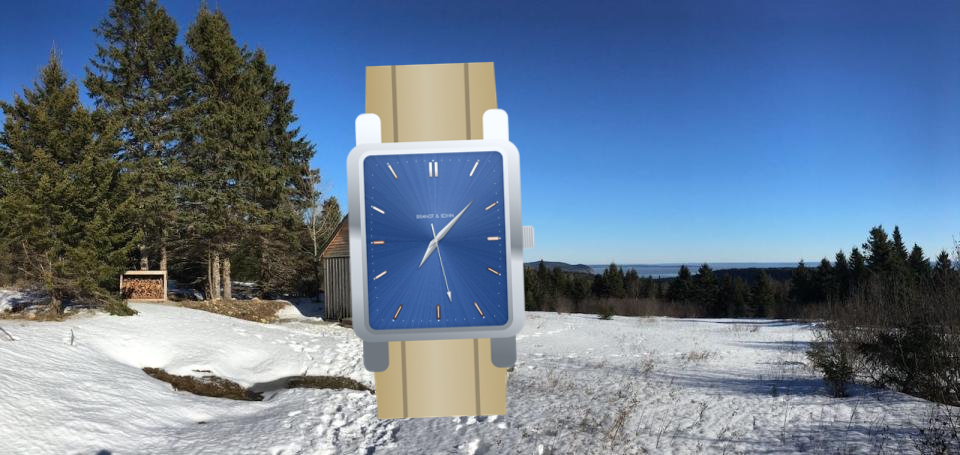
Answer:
7:07:28
